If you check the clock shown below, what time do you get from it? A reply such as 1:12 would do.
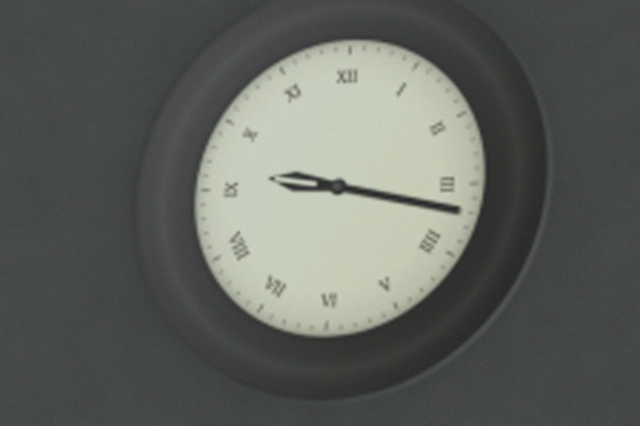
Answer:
9:17
